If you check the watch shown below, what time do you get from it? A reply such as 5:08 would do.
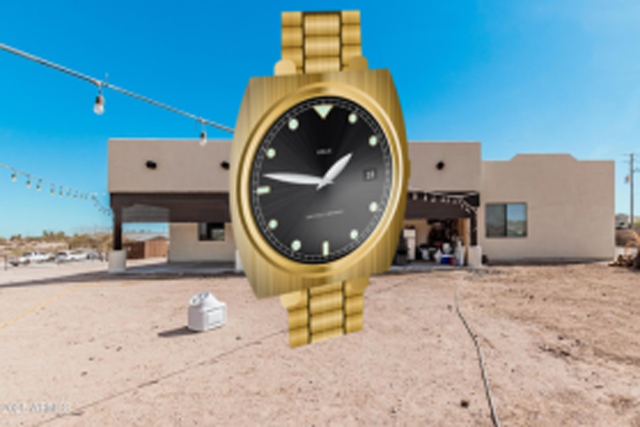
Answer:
1:47
